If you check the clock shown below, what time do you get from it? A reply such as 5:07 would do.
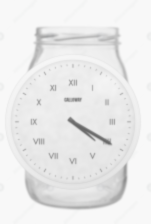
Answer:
4:20
